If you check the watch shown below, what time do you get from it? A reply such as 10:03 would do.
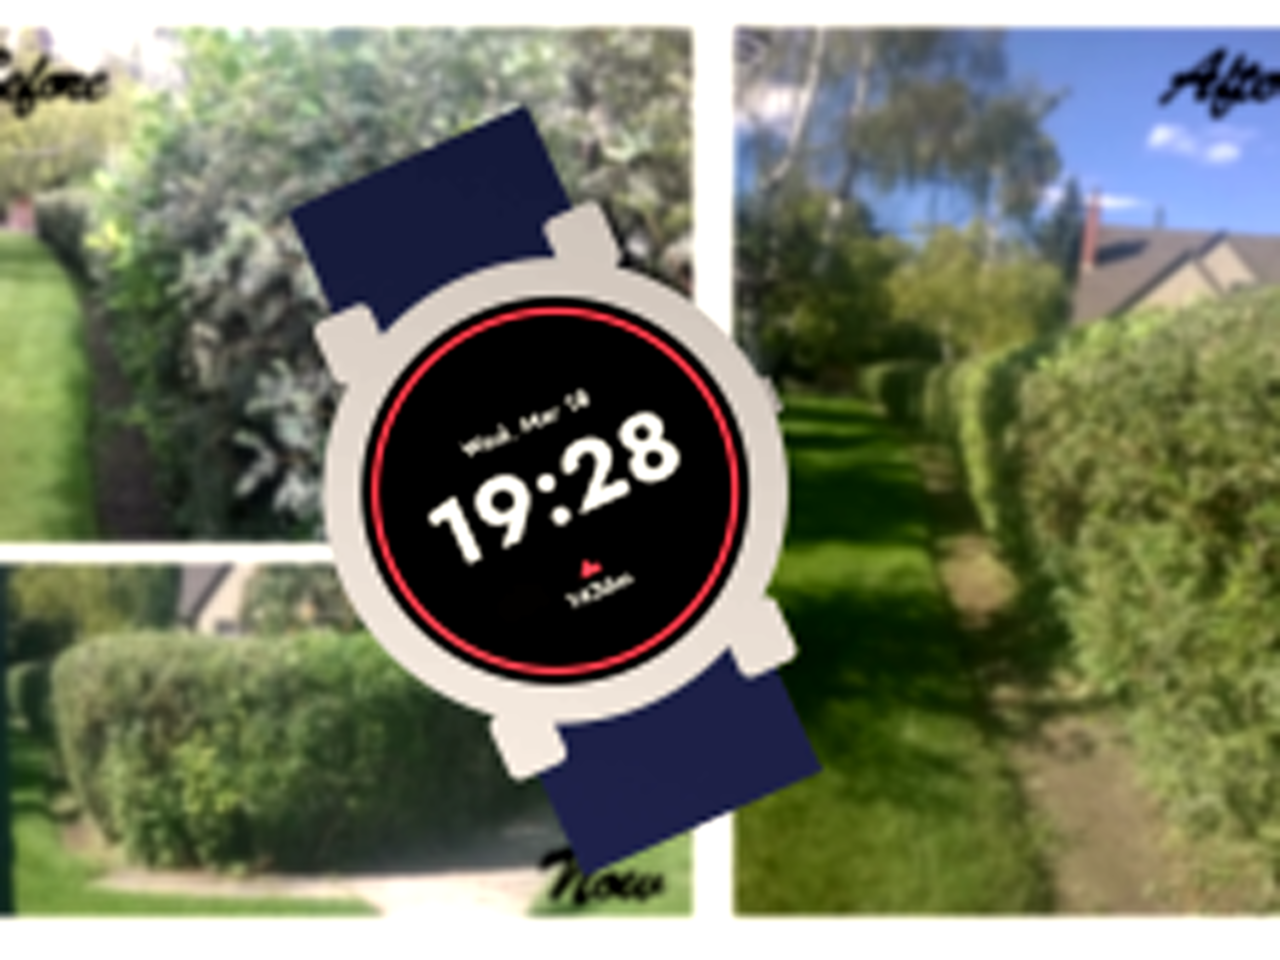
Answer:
19:28
